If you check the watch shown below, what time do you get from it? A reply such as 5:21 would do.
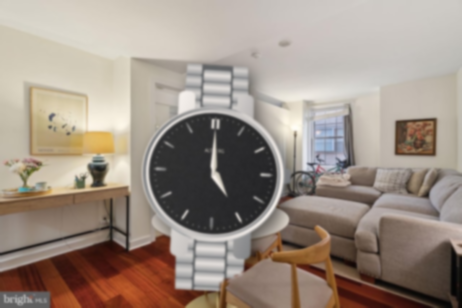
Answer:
5:00
